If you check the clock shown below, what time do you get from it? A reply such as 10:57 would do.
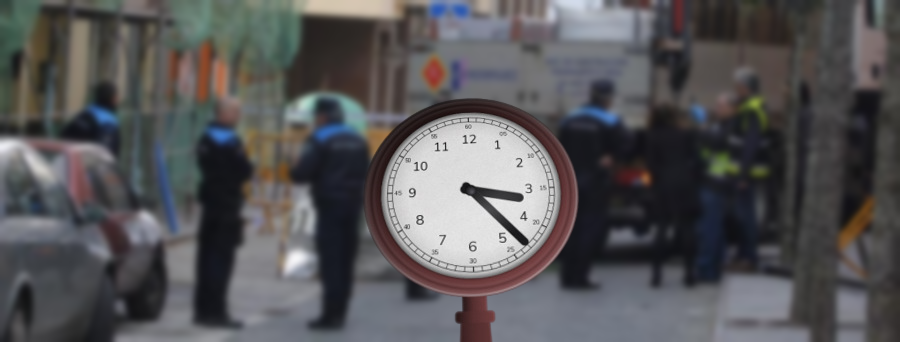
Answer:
3:23
